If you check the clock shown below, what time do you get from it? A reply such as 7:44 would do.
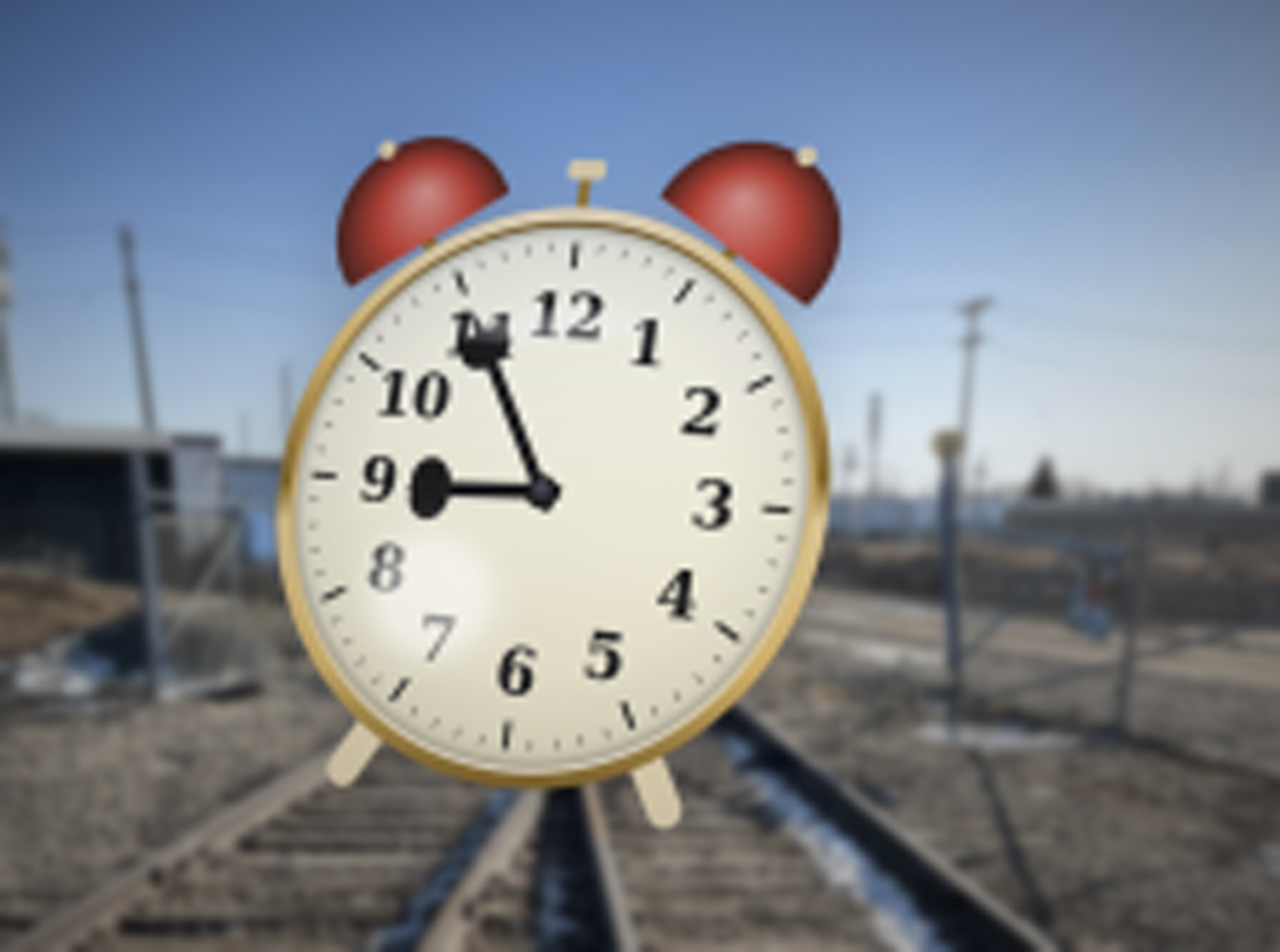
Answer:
8:55
